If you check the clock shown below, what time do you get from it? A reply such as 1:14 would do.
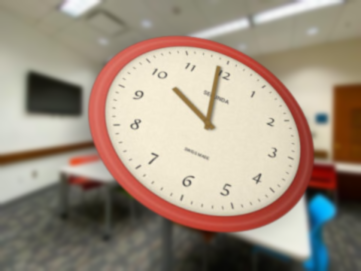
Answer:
9:59
